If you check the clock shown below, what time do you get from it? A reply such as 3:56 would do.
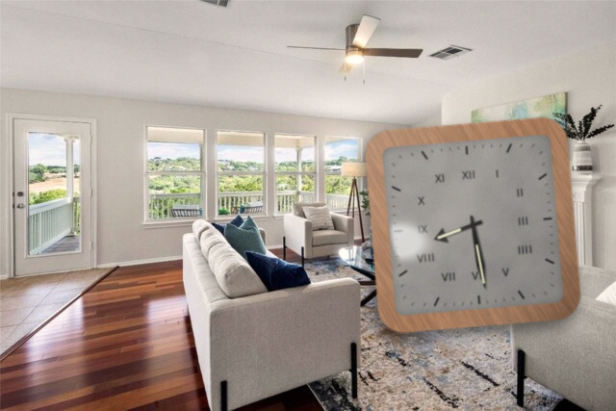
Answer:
8:29
